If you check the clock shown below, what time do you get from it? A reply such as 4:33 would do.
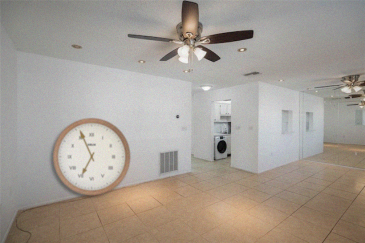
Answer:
6:56
